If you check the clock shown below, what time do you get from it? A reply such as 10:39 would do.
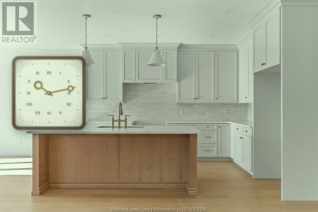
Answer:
10:13
